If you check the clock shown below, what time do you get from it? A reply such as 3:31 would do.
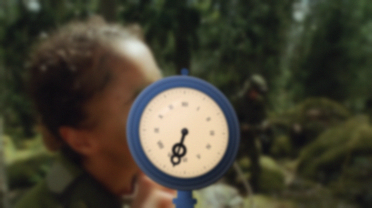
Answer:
6:33
